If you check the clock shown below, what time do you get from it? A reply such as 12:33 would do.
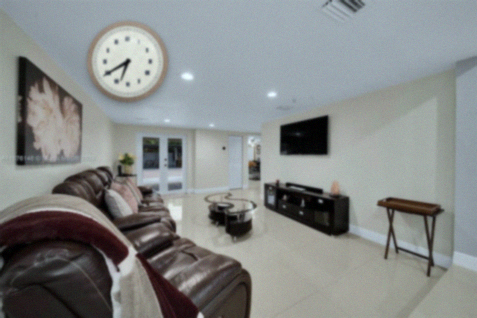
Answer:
6:40
